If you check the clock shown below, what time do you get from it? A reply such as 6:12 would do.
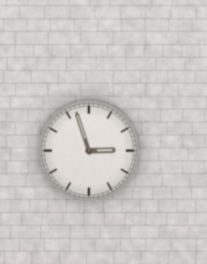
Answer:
2:57
